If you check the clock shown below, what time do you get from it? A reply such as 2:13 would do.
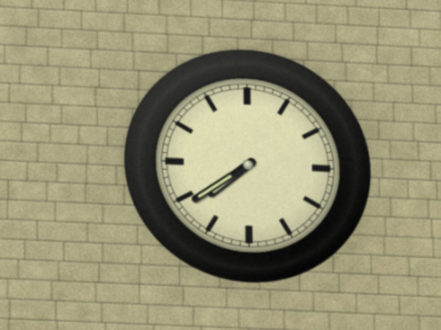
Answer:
7:39
